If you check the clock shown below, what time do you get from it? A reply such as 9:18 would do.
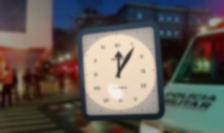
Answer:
12:06
